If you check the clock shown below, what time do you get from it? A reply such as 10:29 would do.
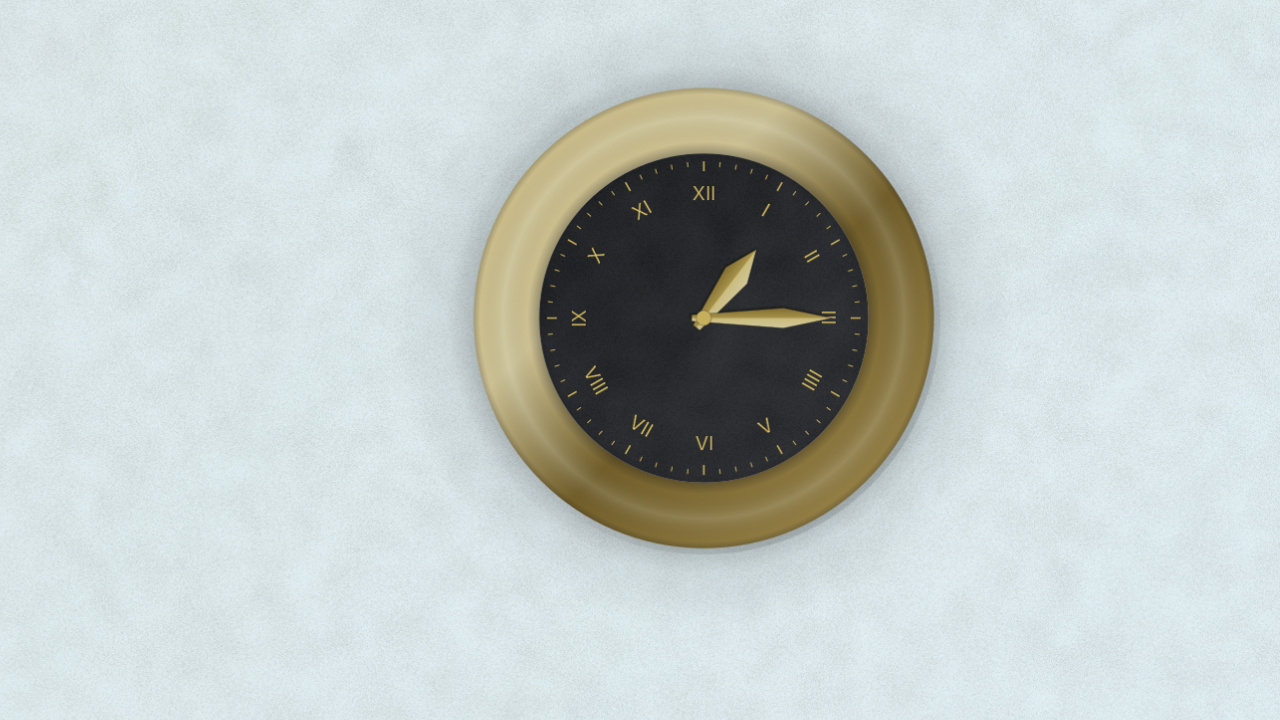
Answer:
1:15
